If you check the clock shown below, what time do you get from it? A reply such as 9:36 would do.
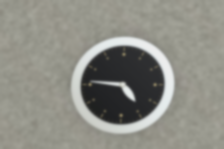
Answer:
4:46
